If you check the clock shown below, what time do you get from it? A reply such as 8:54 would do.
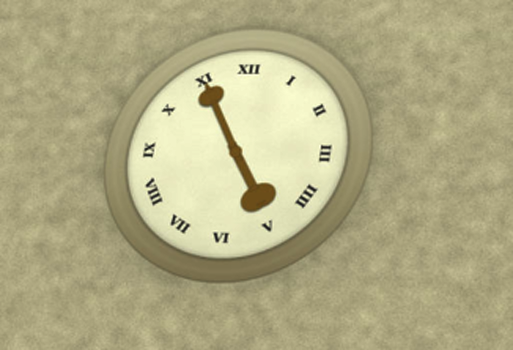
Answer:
4:55
